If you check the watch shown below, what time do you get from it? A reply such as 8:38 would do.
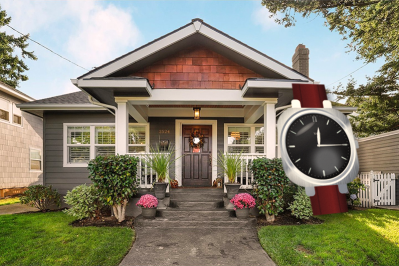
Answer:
12:15
